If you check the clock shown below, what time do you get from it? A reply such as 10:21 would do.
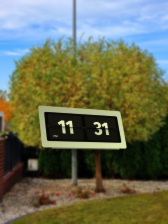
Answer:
11:31
